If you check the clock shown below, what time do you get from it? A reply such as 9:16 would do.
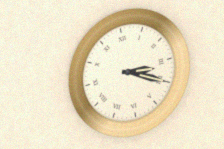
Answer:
3:20
